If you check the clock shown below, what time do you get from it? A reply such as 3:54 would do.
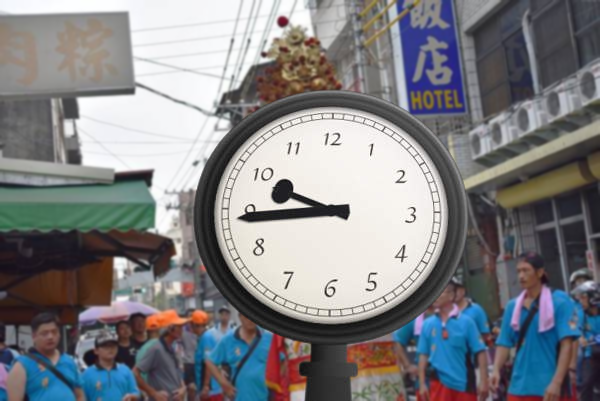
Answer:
9:44
